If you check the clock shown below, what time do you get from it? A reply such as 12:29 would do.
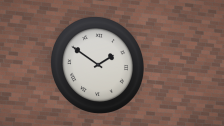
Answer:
1:50
